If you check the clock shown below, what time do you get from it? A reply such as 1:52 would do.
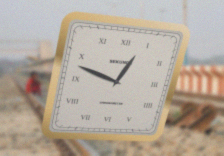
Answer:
12:48
